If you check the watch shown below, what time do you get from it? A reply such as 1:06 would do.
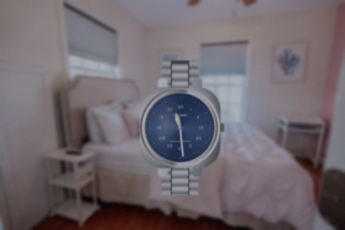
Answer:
11:29
